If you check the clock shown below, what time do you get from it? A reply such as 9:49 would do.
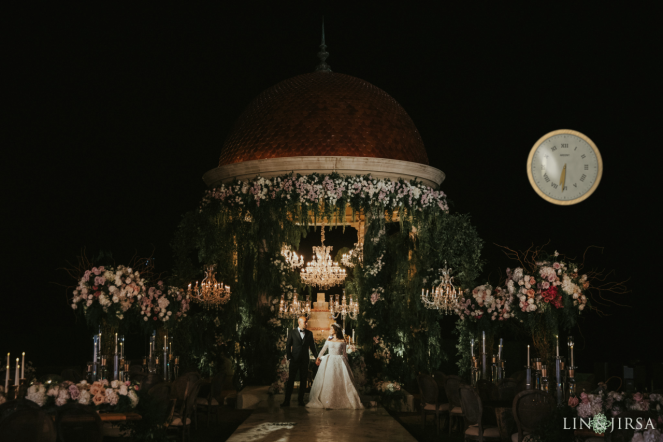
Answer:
6:31
